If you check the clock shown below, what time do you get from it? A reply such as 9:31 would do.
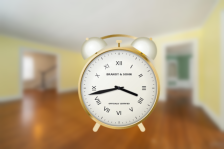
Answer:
3:43
